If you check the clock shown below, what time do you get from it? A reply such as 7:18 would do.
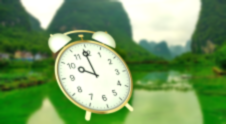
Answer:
9:59
